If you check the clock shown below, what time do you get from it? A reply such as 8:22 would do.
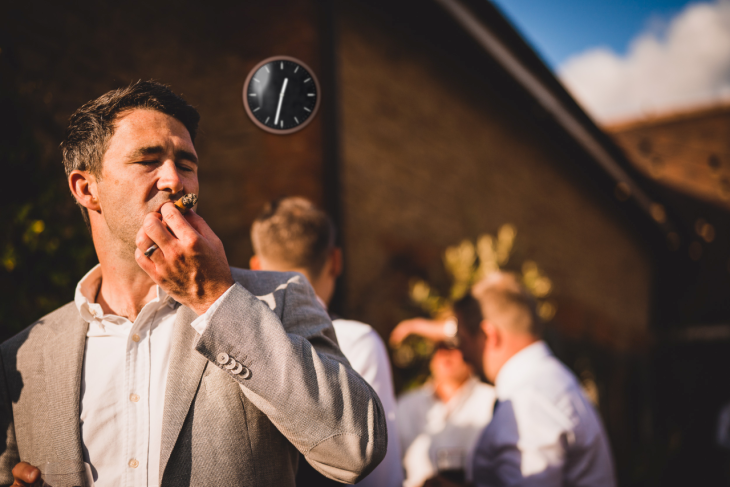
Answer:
12:32
